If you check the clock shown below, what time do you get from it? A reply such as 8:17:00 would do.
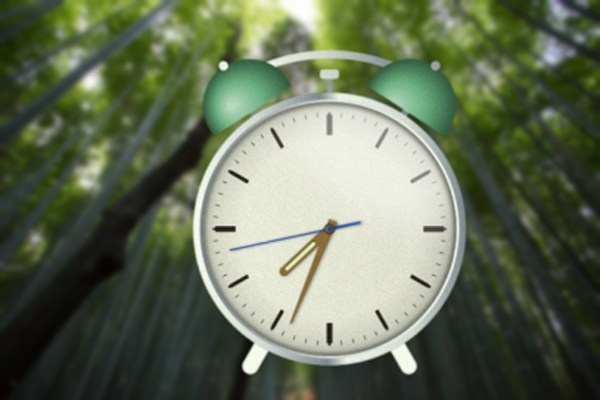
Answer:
7:33:43
